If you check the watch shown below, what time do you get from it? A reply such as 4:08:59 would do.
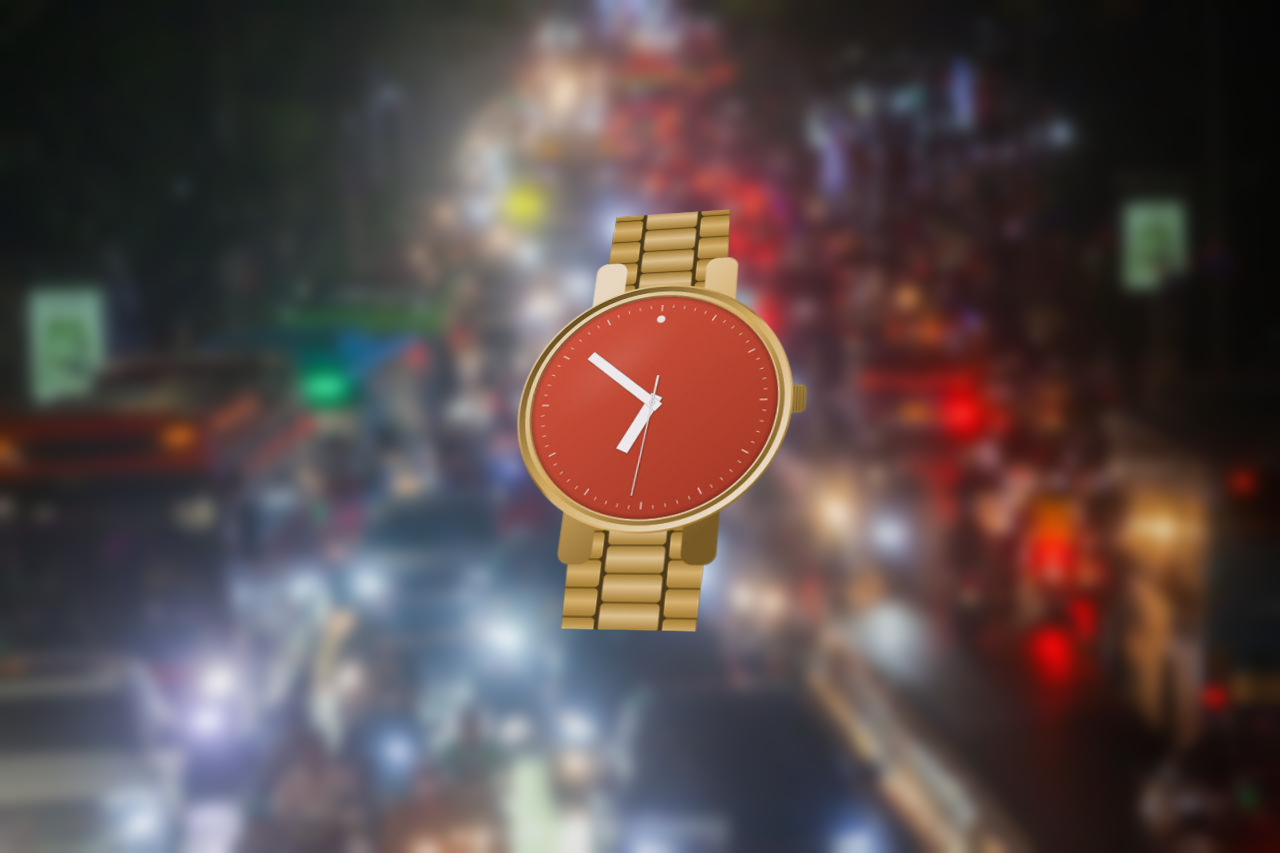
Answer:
6:51:31
